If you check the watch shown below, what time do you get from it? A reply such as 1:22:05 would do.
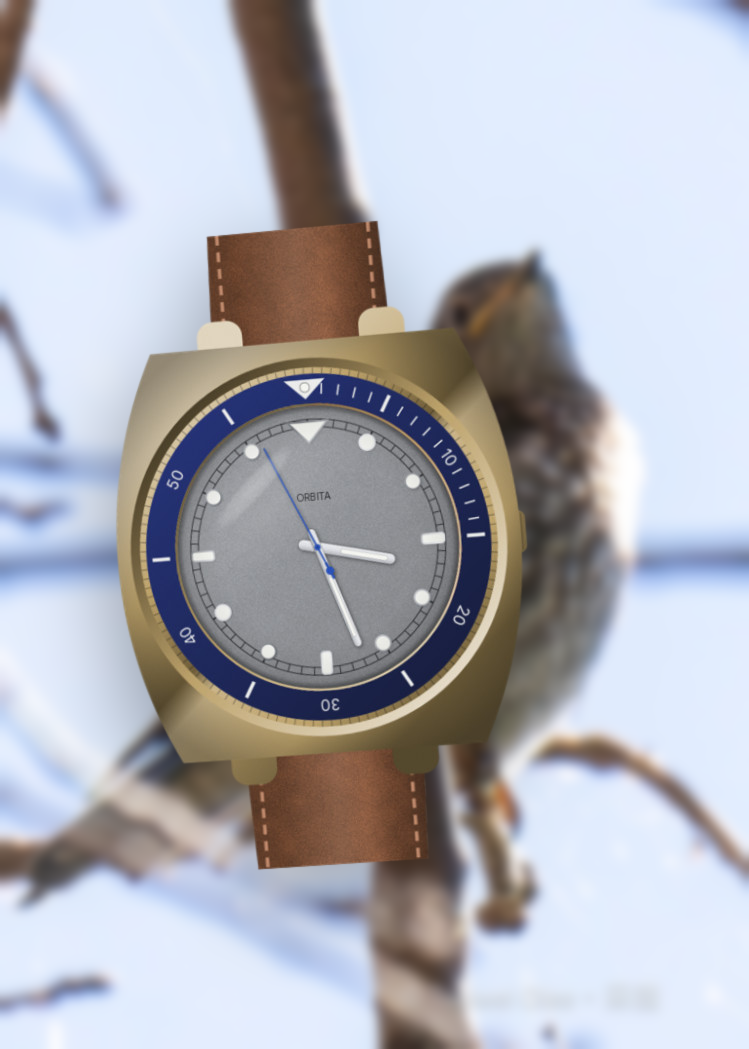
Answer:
3:26:56
